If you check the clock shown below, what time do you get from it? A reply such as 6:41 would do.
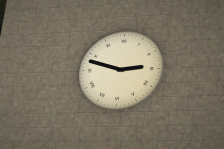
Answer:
2:48
